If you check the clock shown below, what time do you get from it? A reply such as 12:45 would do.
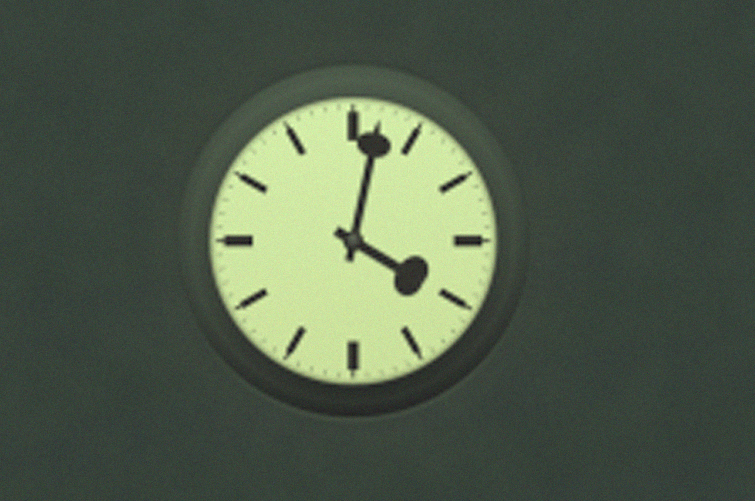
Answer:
4:02
